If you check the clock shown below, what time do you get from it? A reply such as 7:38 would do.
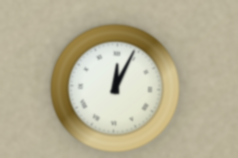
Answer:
12:04
